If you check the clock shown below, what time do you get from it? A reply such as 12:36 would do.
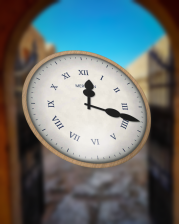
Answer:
12:18
